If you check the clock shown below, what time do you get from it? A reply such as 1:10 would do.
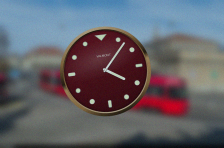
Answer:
4:07
